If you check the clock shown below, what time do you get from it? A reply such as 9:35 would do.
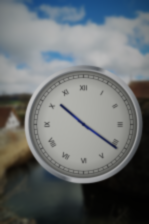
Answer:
10:21
